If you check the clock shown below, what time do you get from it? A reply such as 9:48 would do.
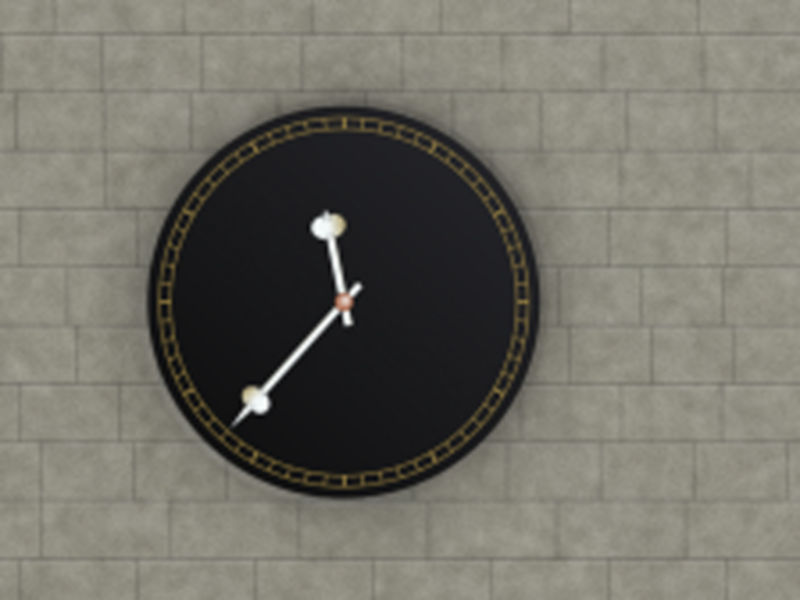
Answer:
11:37
